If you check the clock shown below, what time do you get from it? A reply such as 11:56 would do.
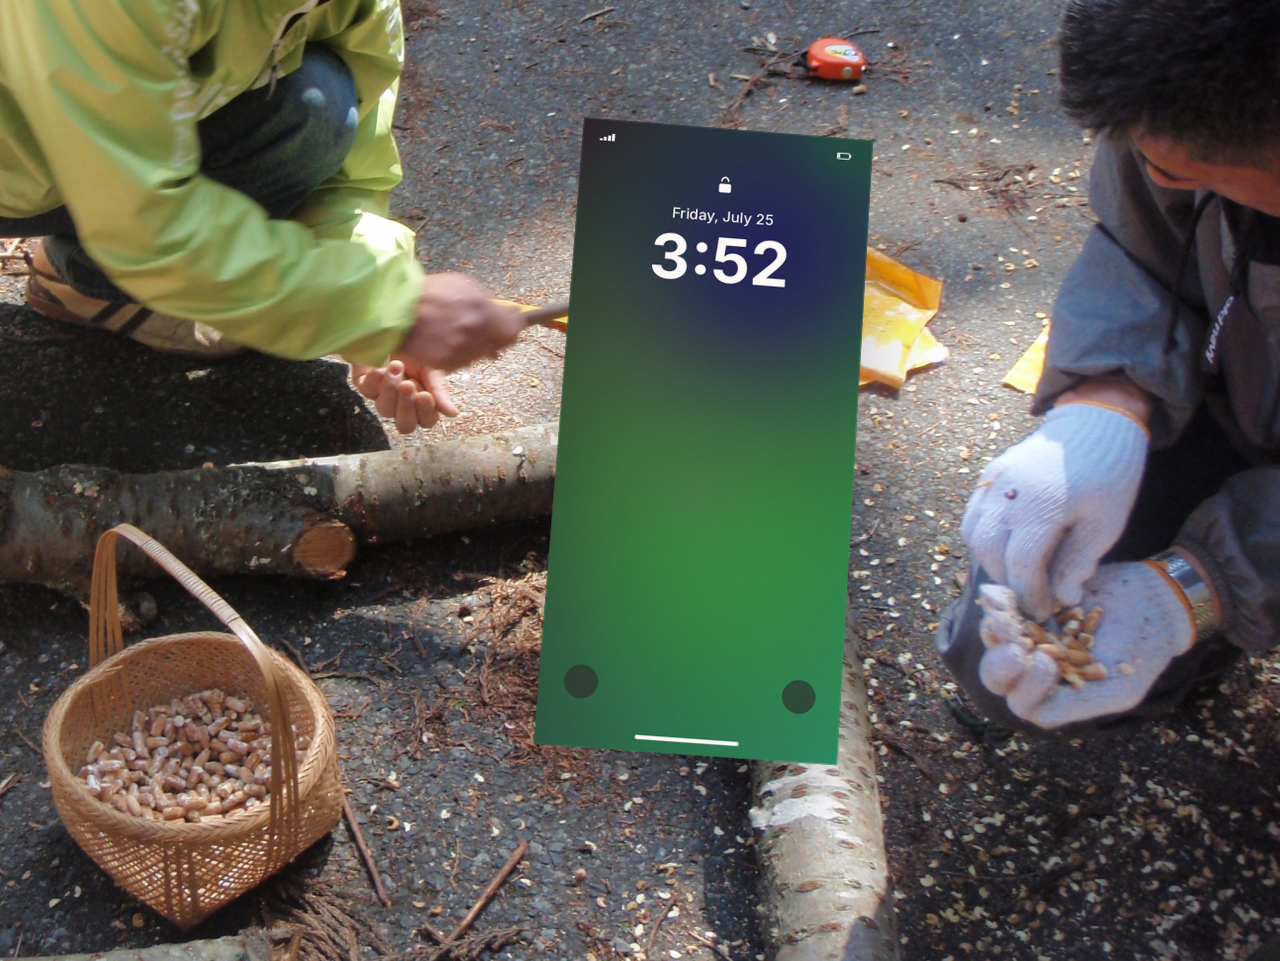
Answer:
3:52
